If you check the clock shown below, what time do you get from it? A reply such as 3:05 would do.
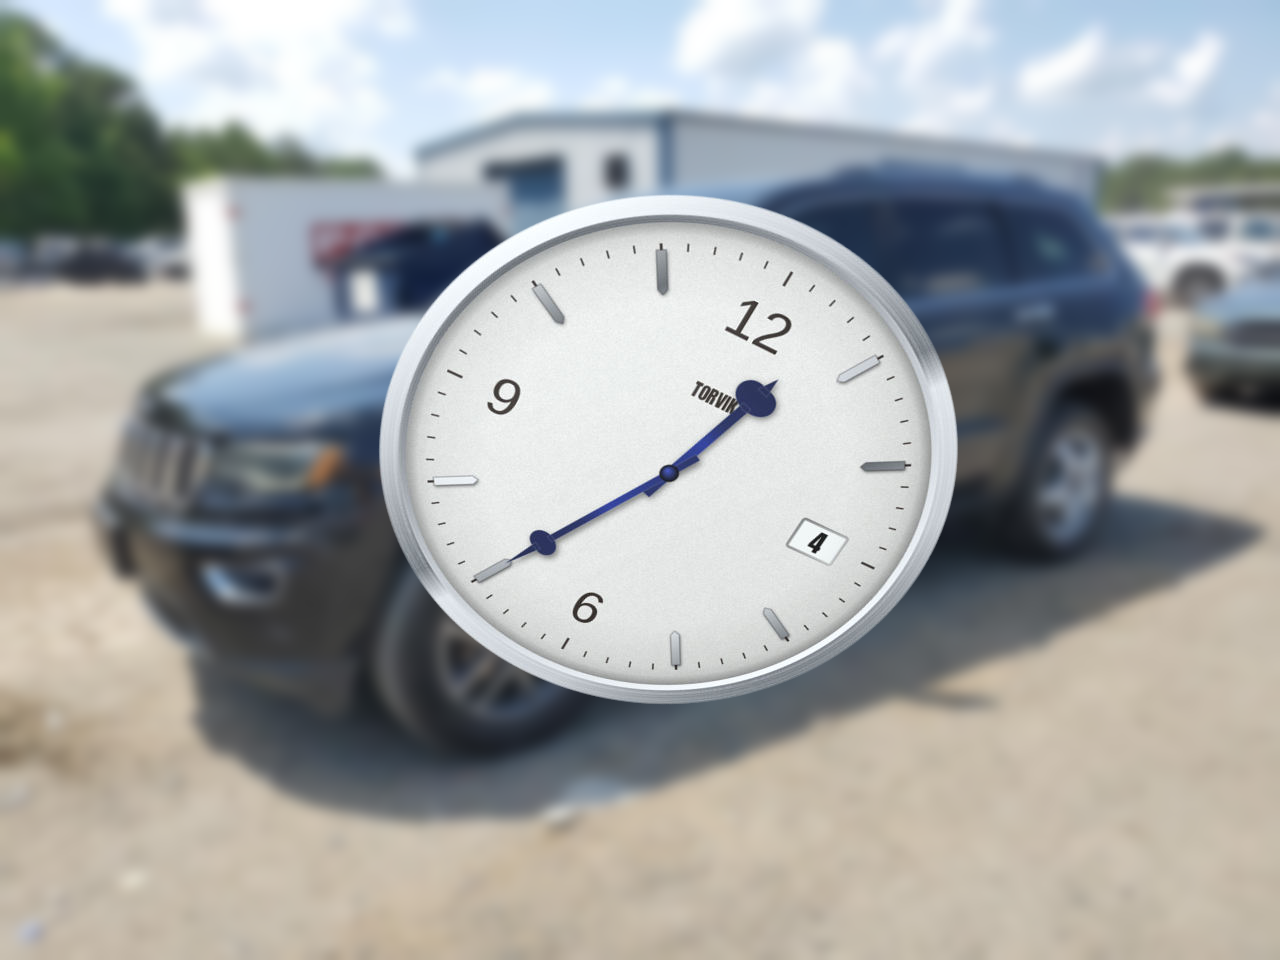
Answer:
12:35
